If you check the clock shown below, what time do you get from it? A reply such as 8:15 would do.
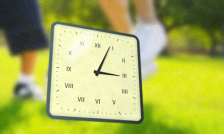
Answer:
3:04
